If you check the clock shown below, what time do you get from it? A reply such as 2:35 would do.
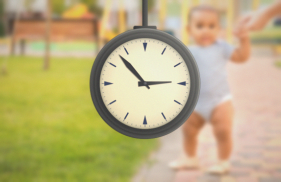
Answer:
2:53
